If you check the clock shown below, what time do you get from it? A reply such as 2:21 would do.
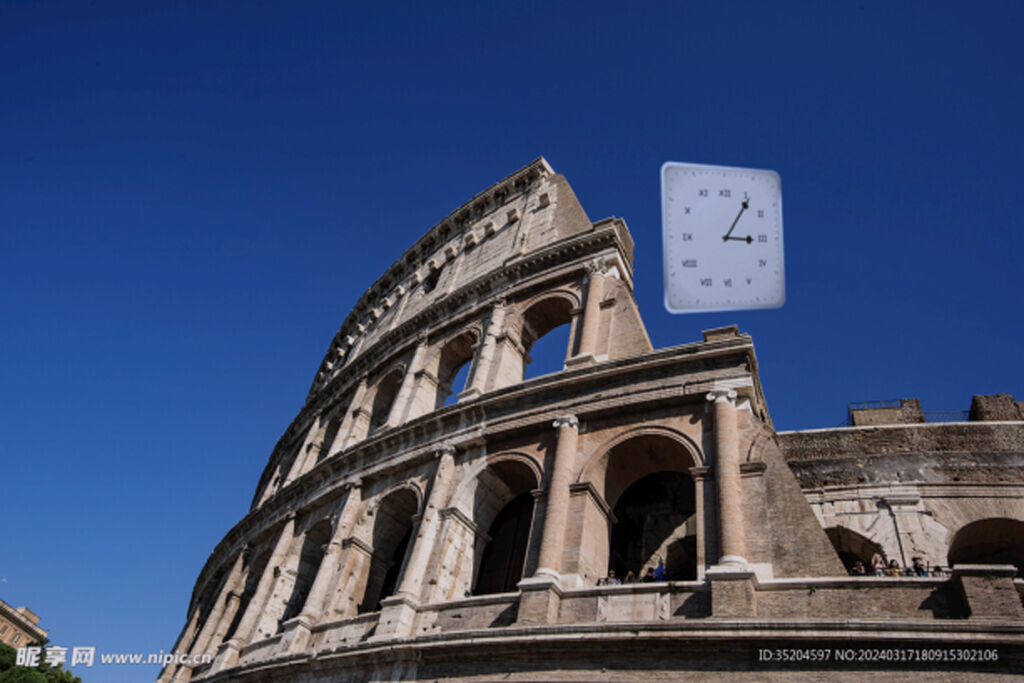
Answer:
3:06
